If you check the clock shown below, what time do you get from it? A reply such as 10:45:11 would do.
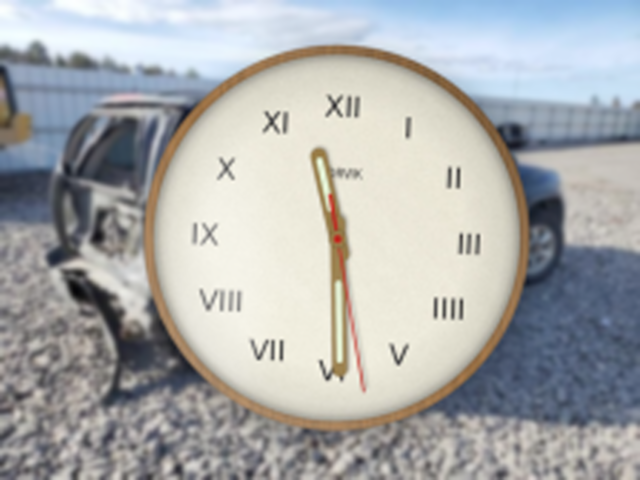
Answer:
11:29:28
